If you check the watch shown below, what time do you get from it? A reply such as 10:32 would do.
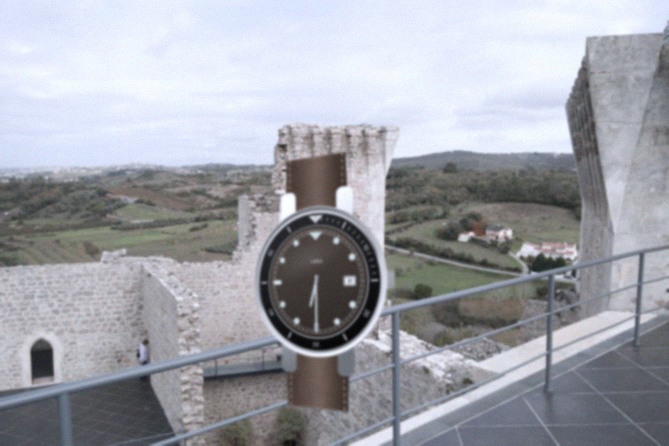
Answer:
6:30
